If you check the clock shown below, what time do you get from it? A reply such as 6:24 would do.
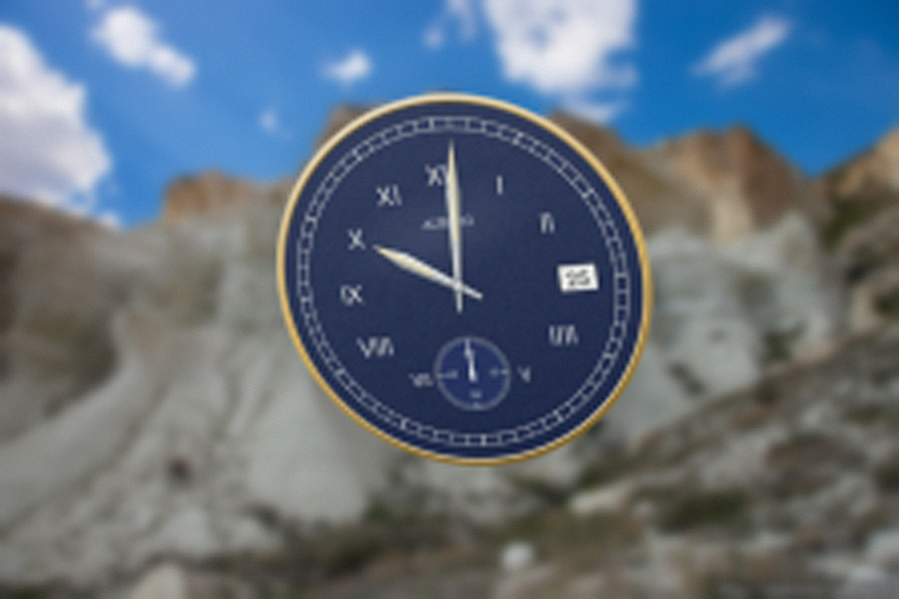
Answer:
10:01
